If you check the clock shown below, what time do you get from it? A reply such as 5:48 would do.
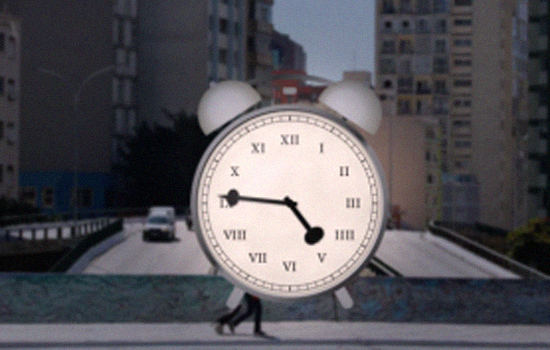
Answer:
4:46
